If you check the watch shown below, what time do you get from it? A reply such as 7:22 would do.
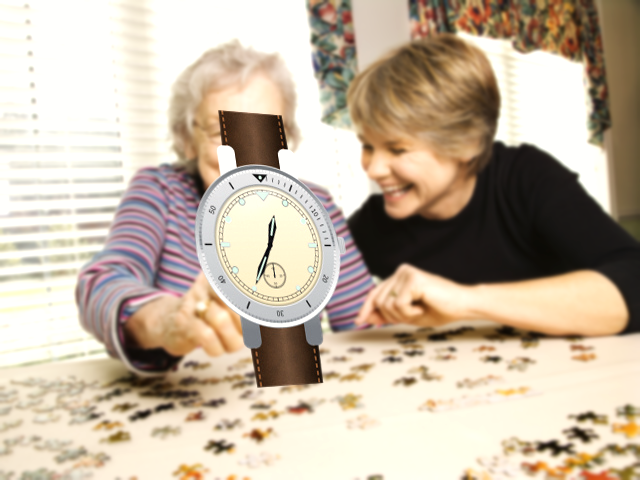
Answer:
12:35
